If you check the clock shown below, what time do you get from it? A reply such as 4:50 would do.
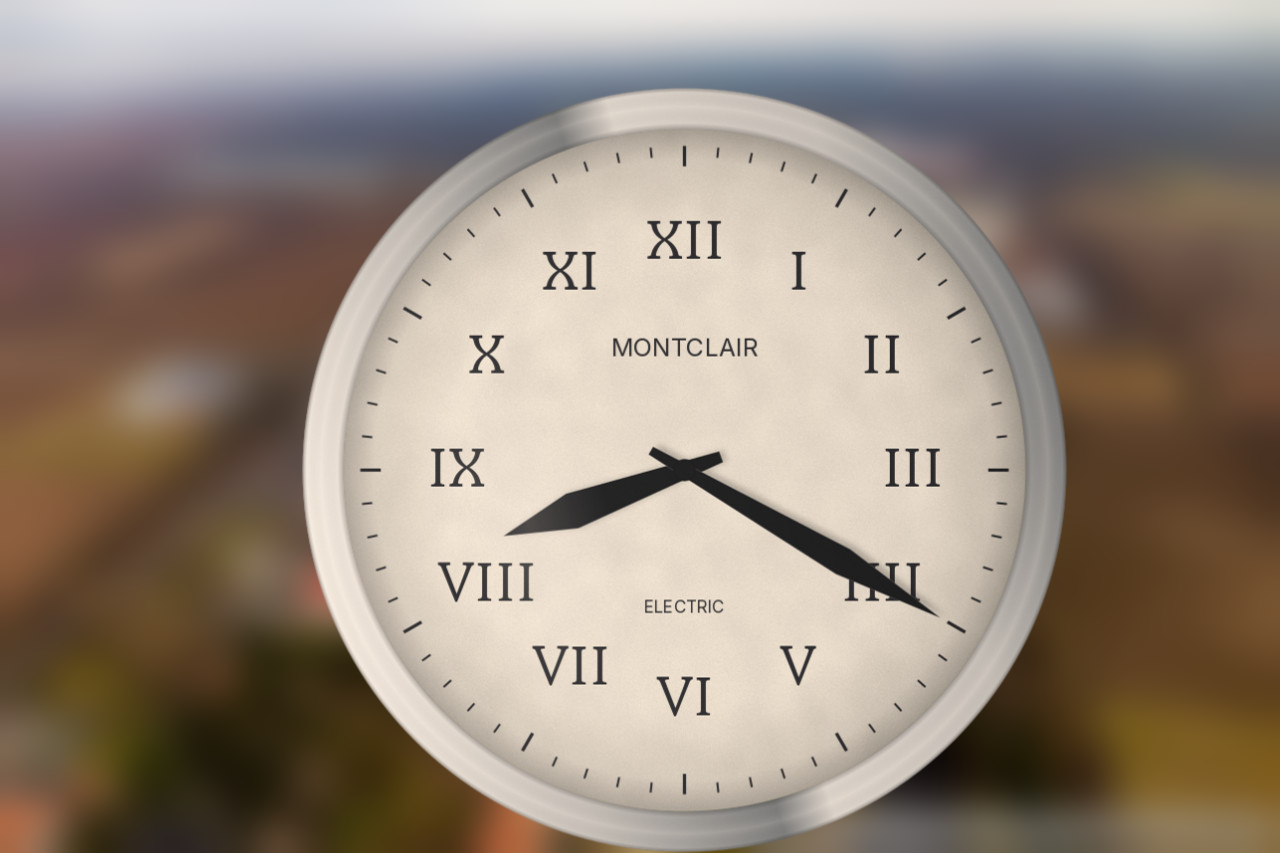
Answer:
8:20
